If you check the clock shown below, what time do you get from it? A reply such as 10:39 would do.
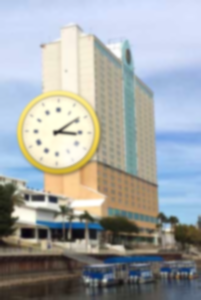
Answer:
3:09
